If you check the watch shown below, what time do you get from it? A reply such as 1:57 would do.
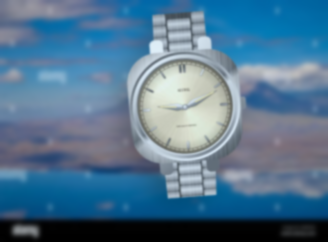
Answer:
9:11
